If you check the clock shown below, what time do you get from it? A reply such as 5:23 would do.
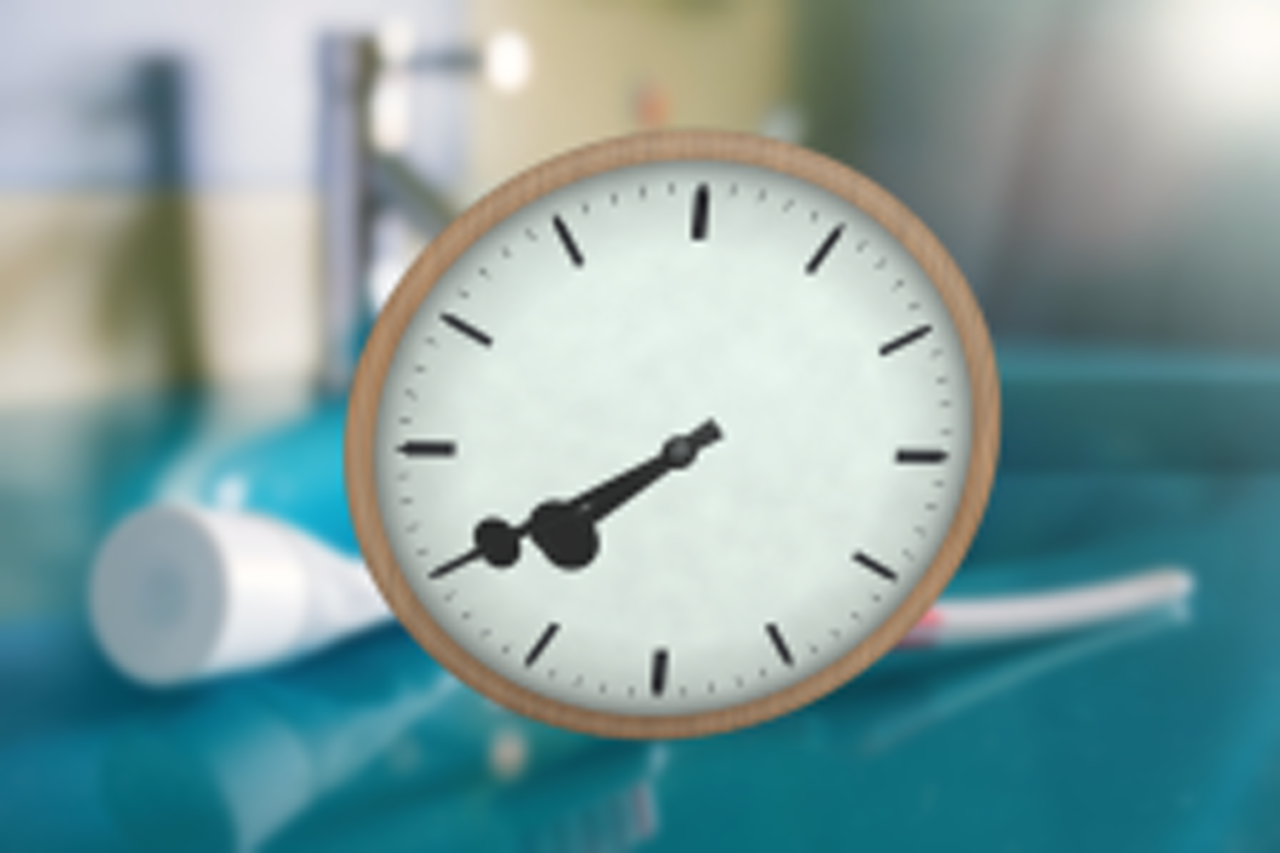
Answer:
7:40
